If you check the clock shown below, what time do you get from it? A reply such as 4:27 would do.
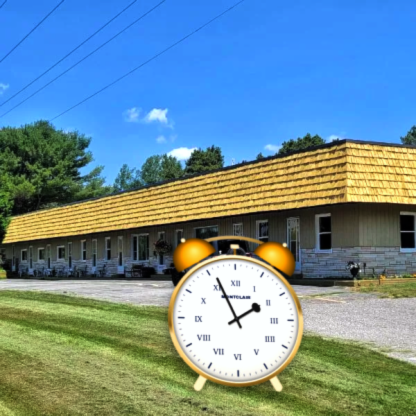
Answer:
1:56
